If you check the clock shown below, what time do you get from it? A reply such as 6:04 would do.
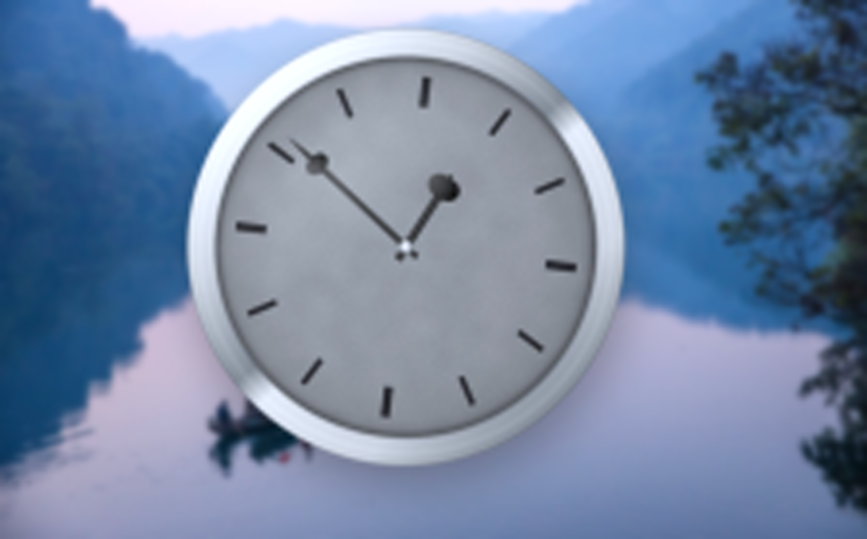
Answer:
12:51
